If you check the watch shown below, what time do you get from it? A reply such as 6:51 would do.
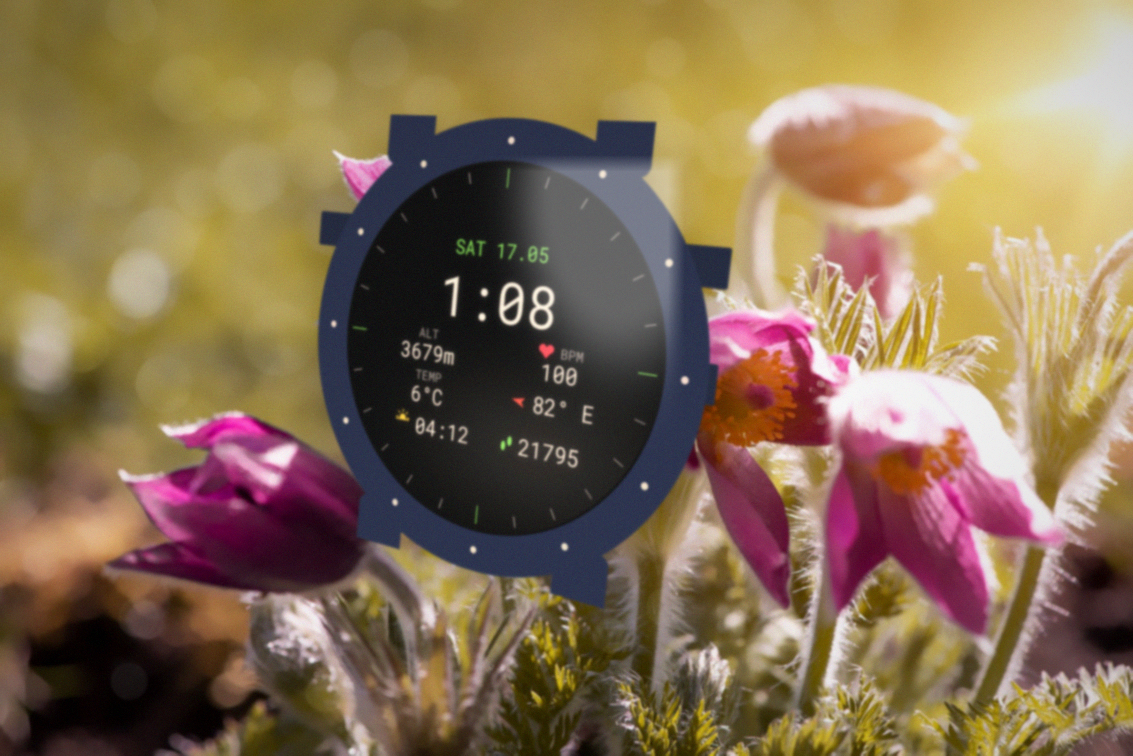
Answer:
1:08
